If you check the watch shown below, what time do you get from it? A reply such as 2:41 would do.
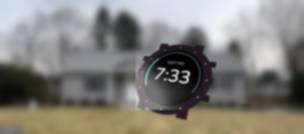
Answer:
7:33
